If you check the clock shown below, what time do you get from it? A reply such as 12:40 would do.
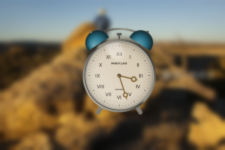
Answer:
3:27
